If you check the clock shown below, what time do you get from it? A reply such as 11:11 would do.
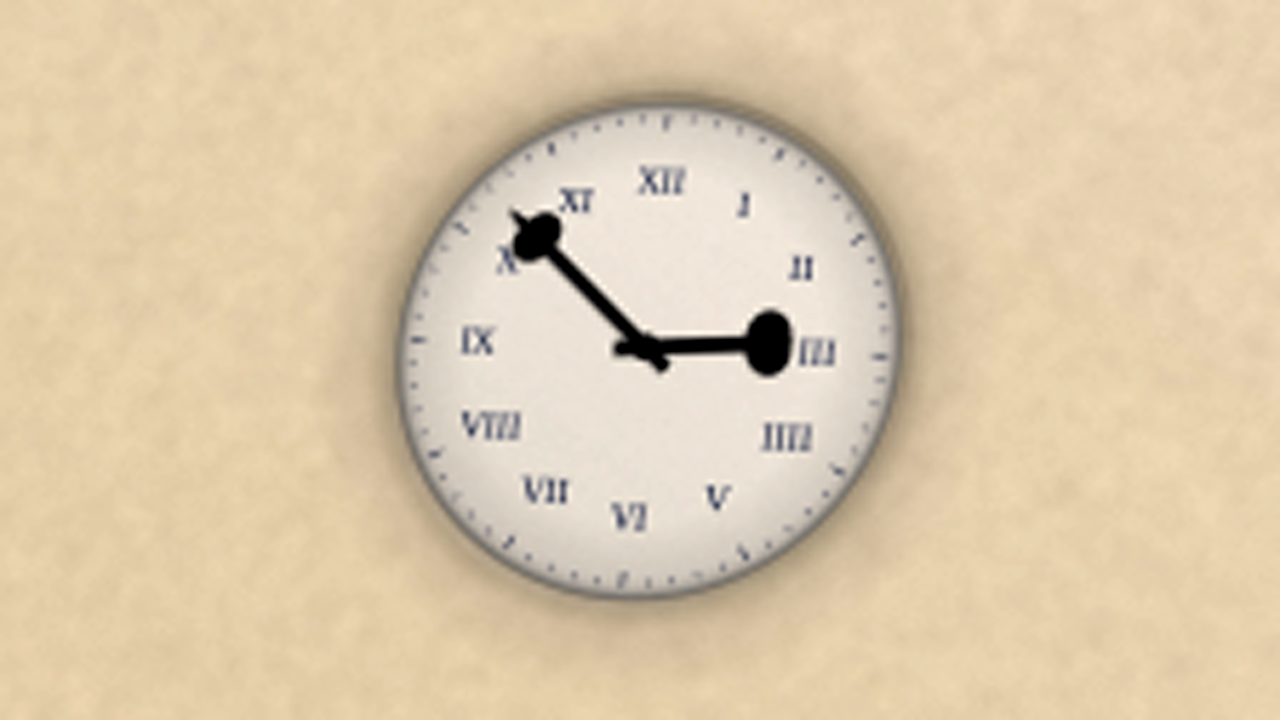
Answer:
2:52
